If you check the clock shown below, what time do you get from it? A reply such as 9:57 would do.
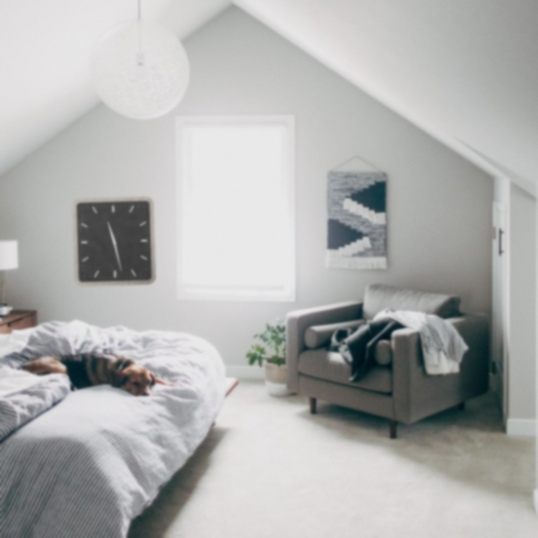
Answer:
11:28
